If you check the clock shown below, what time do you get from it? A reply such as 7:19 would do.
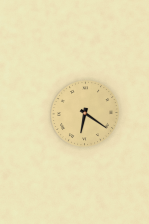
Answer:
6:21
